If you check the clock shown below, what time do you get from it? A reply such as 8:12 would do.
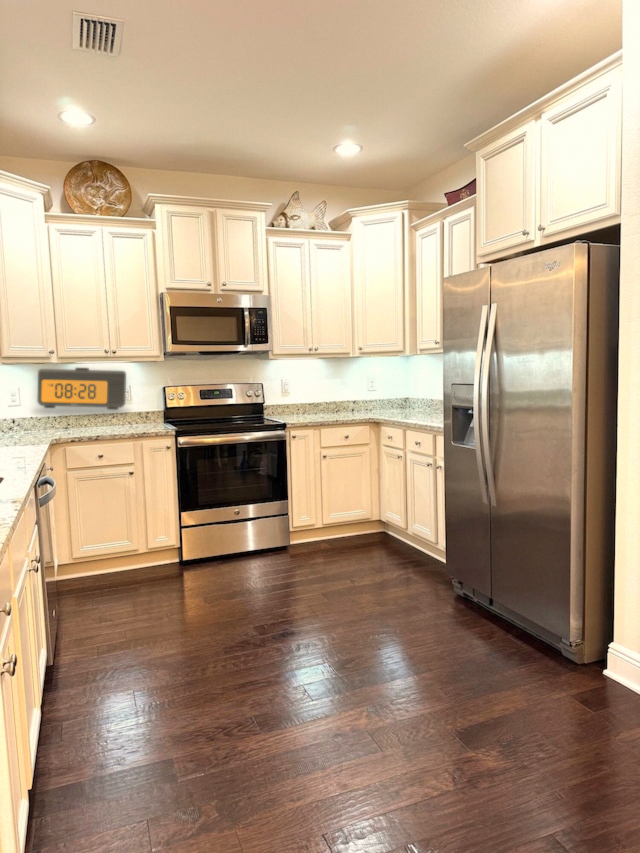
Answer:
8:28
